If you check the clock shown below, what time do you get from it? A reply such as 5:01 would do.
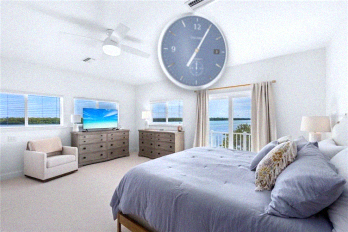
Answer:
7:05
